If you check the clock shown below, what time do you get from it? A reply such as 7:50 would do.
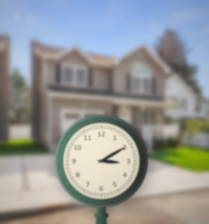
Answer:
3:10
